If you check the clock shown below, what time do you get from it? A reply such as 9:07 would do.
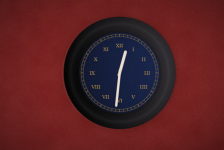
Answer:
12:31
